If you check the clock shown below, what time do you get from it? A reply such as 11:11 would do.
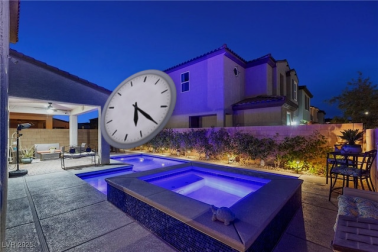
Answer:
5:20
